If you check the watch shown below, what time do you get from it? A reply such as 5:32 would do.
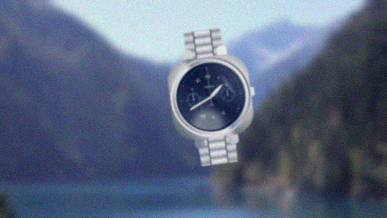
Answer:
1:41
